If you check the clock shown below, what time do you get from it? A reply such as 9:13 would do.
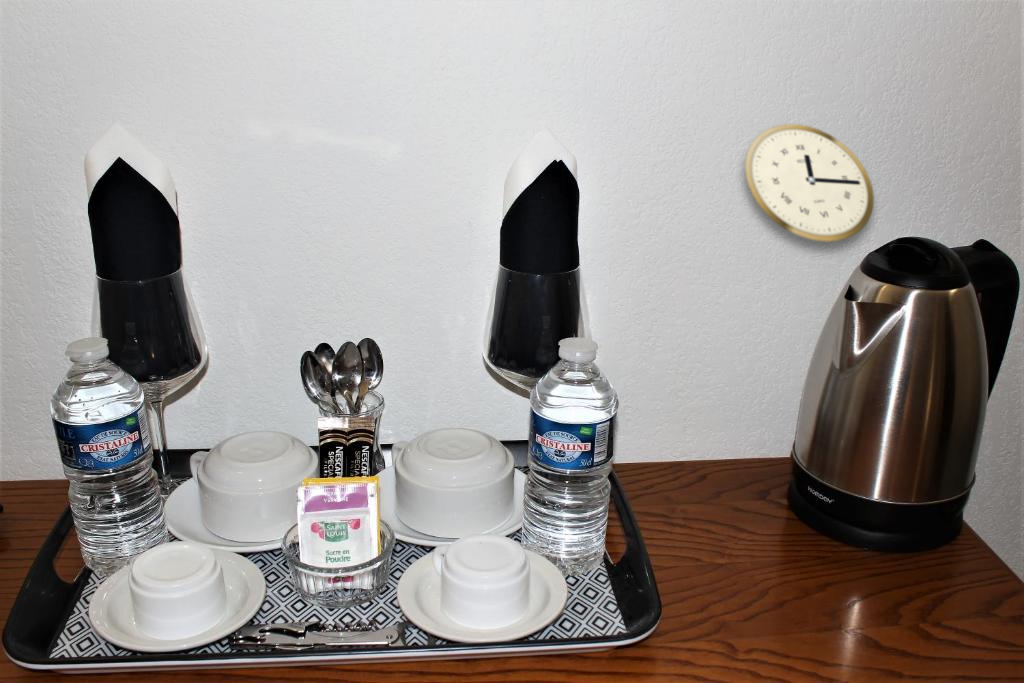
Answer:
12:16
